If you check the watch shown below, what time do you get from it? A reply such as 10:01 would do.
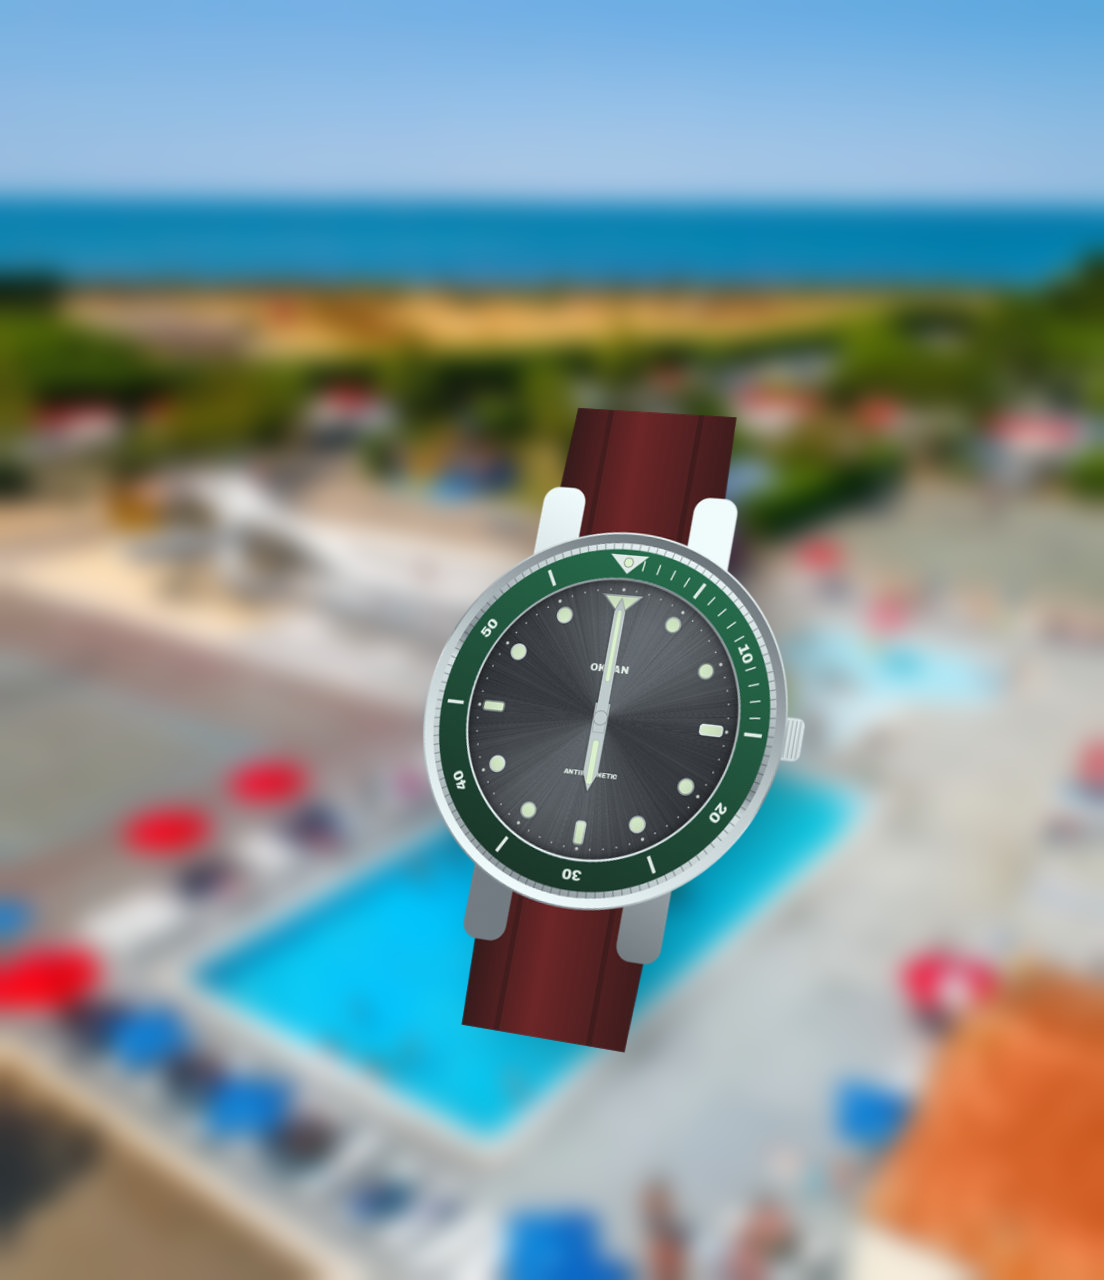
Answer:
6:00
